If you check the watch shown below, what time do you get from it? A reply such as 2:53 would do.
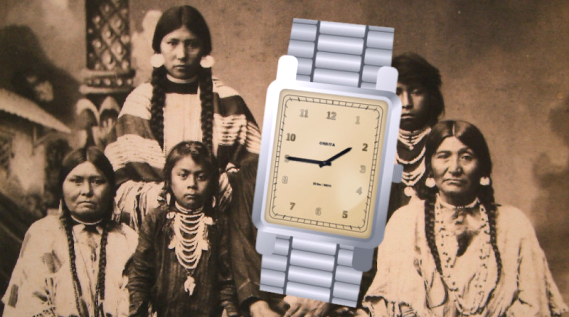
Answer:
1:45
